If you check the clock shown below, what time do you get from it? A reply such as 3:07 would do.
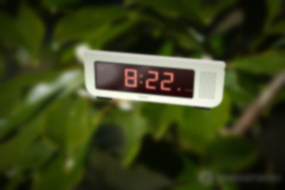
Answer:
8:22
